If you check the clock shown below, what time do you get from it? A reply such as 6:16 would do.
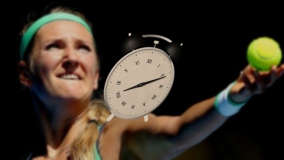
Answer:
8:11
